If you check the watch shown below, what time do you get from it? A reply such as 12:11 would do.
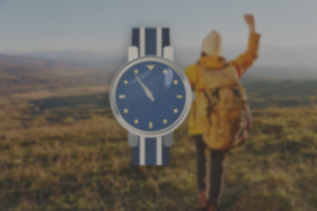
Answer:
10:54
